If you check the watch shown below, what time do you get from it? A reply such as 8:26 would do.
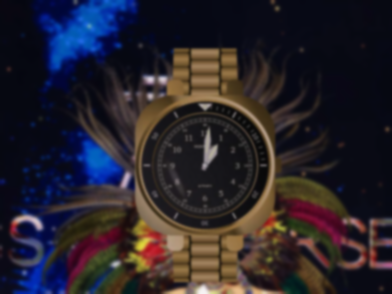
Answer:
1:01
